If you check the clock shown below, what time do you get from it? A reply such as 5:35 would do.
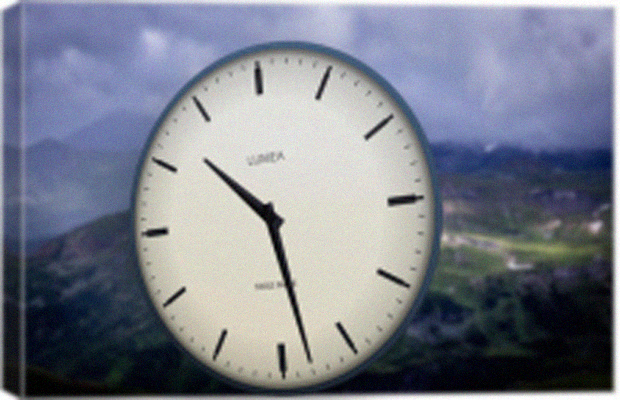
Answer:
10:28
